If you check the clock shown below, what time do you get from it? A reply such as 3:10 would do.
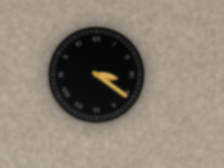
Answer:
3:21
